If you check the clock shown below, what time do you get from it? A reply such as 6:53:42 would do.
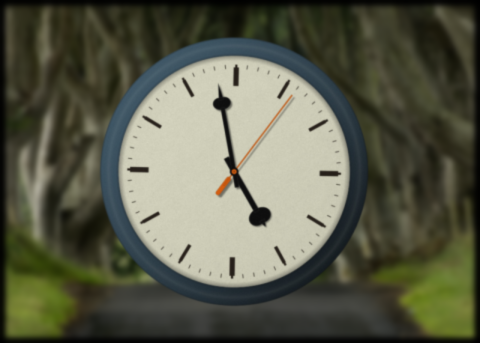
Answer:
4:58:06
